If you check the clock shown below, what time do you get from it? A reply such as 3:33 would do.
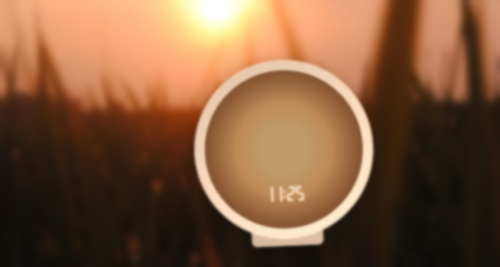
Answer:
11:25
